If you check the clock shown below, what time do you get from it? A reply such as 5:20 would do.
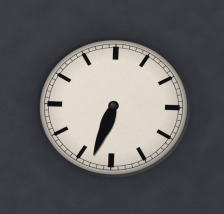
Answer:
6:33
